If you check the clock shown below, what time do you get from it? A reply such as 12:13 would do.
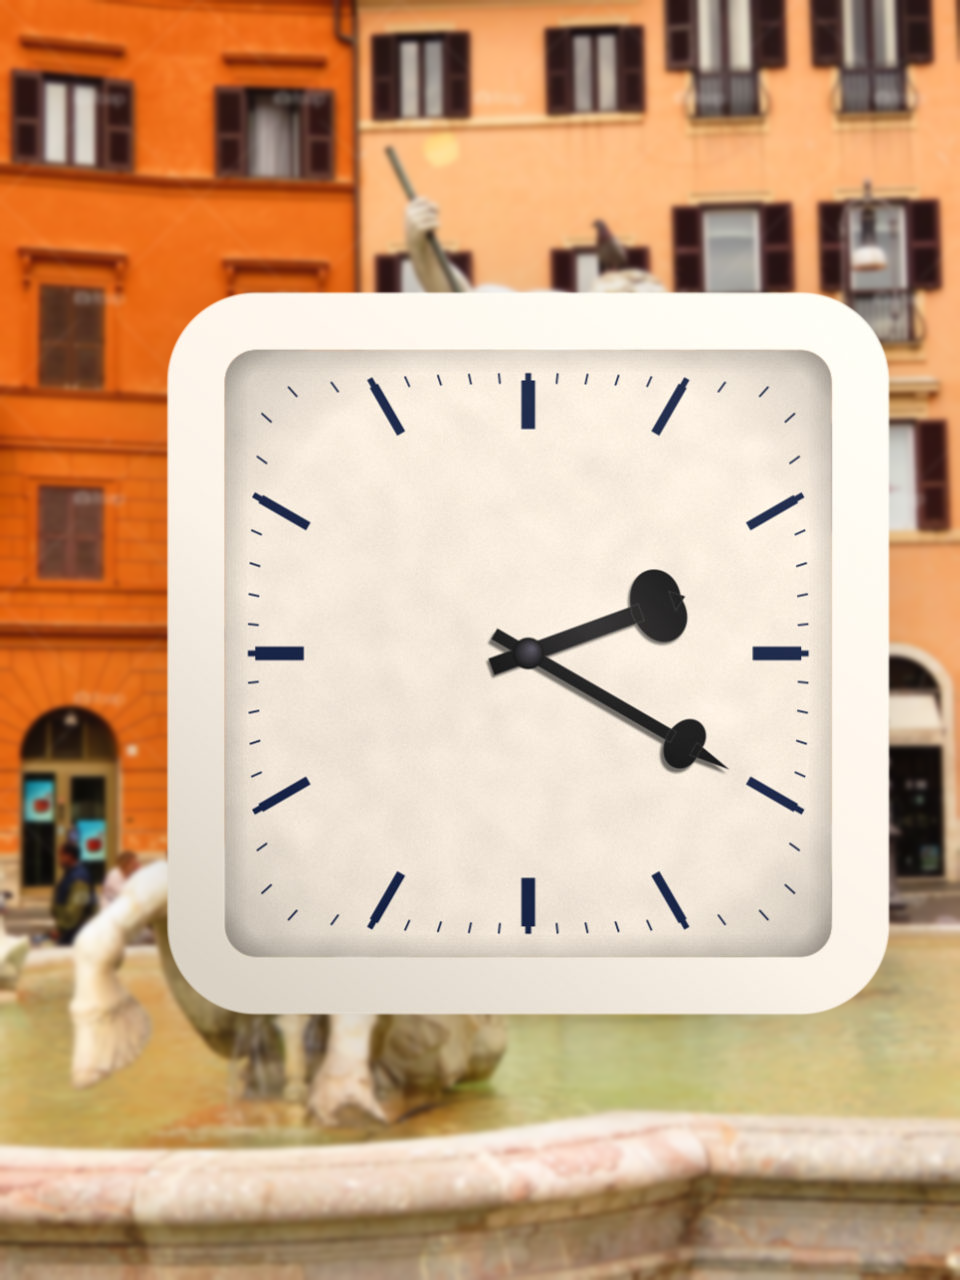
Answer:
2:20
